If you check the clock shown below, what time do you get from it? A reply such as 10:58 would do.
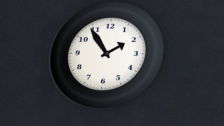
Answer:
1:54
